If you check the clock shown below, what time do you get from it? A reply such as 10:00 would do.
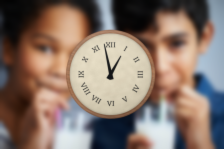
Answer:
12:58
